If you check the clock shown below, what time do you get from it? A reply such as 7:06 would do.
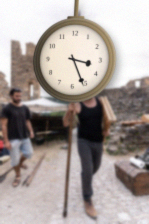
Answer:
3:26
